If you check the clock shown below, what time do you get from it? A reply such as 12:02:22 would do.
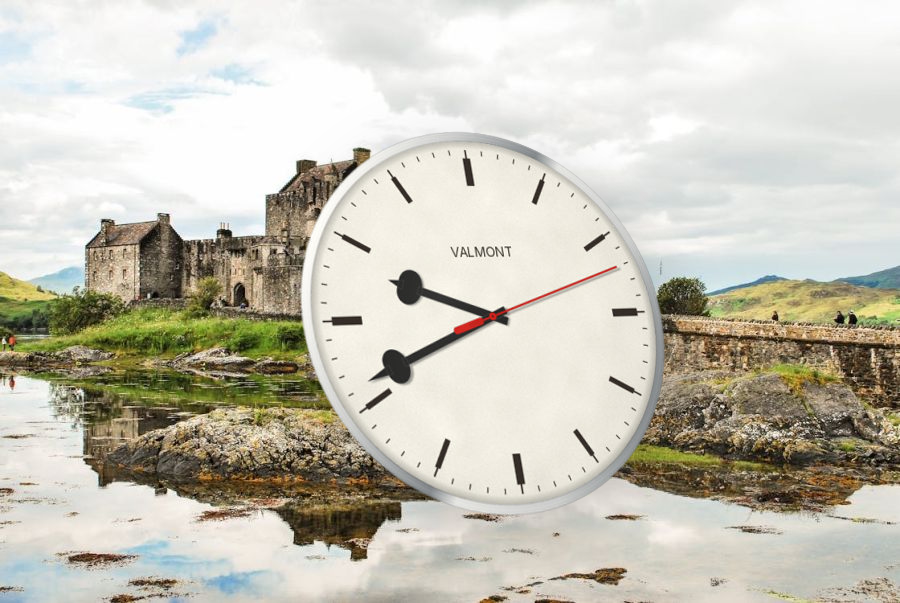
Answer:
9:41:12
